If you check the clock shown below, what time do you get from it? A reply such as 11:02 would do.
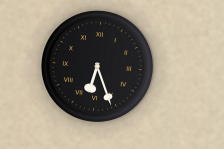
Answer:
6:26
